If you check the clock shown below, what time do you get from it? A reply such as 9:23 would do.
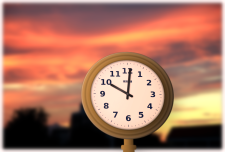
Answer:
10:01
